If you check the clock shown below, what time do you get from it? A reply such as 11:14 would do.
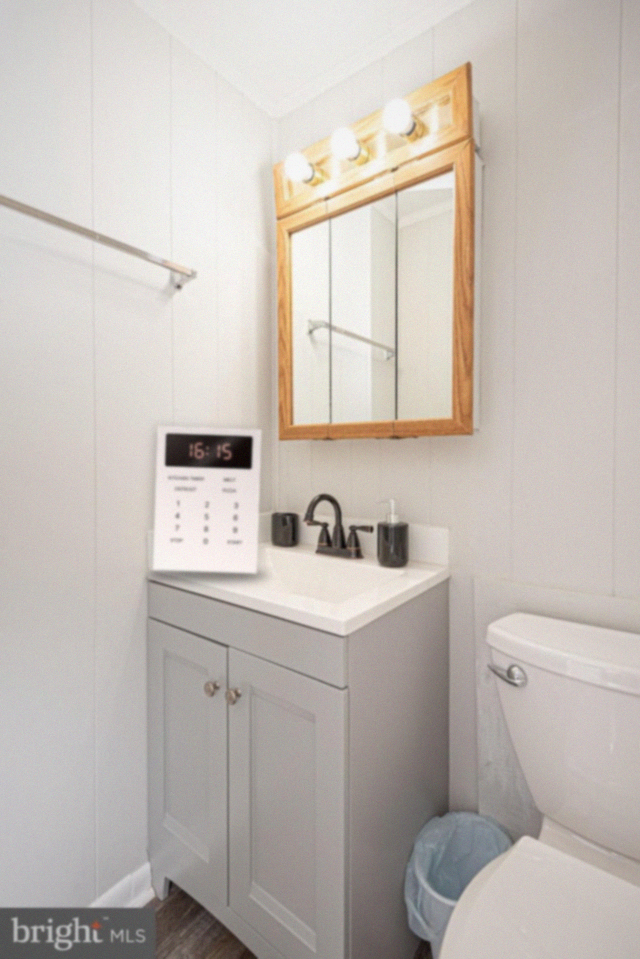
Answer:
16:15
